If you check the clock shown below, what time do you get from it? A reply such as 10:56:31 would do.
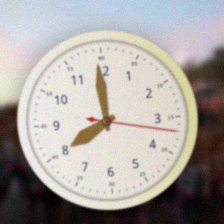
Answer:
7:59:17
